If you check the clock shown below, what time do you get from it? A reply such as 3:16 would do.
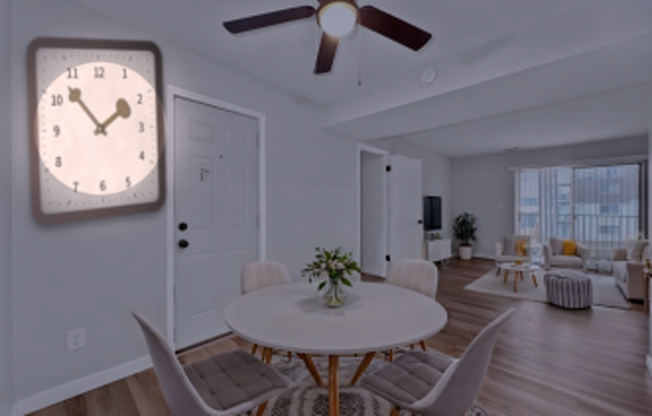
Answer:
1:53
